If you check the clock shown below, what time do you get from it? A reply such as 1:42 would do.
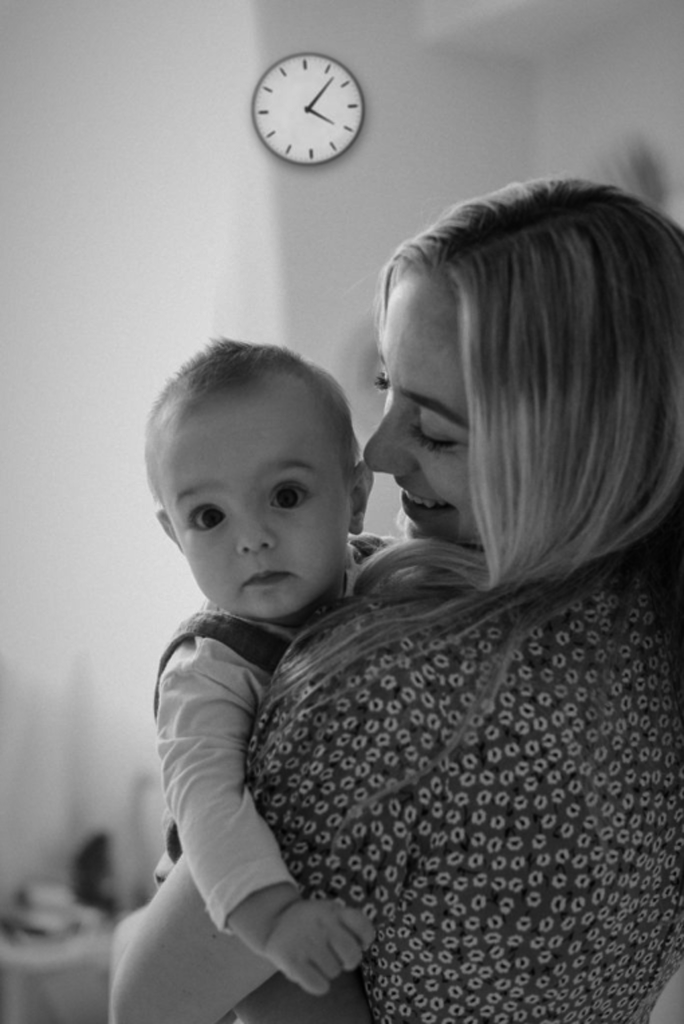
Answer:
4:07
